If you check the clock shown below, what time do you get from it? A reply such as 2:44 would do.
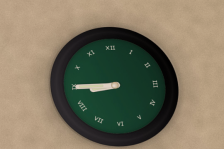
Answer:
8:45
